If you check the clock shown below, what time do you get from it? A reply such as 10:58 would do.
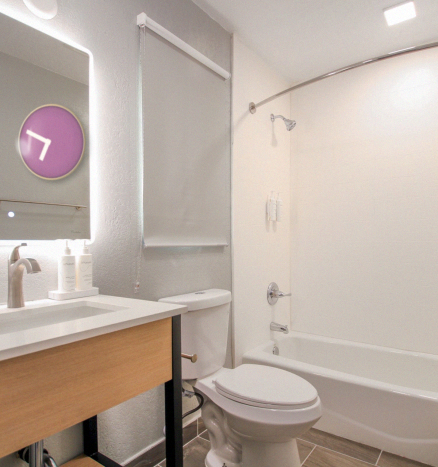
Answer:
6:49
